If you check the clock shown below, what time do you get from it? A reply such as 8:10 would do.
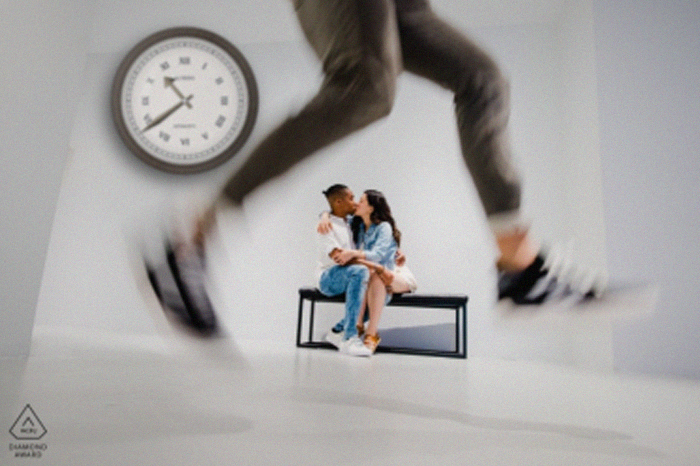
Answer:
10:39
